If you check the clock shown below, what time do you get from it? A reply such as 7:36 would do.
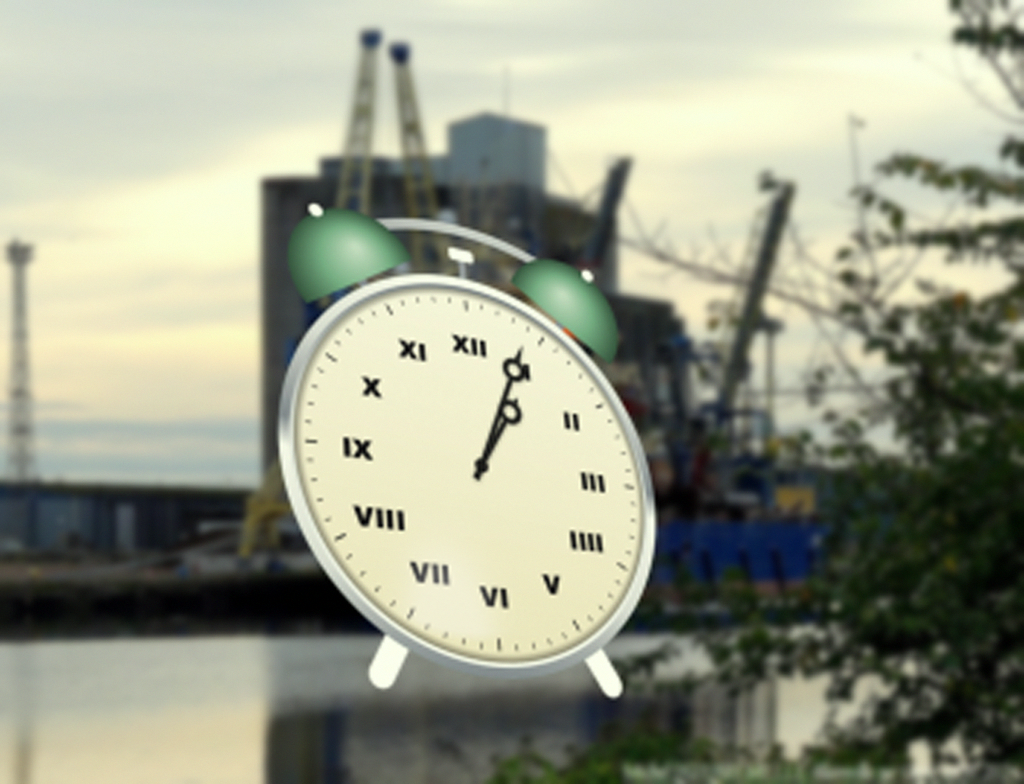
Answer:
1:04
